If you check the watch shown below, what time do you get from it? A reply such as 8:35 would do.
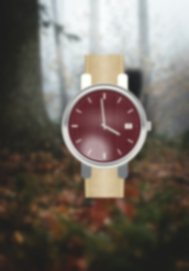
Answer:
3:59
